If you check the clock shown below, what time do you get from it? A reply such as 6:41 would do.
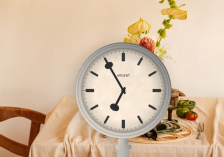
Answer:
6:55
